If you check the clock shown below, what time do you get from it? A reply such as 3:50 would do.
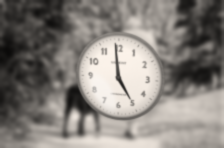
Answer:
4:59
